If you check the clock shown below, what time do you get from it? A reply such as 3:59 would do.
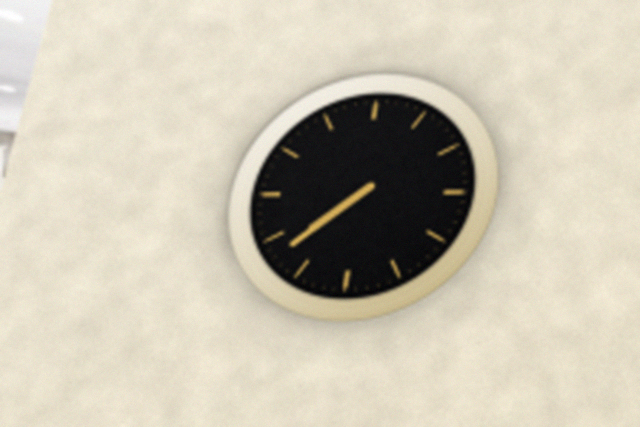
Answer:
7:38
